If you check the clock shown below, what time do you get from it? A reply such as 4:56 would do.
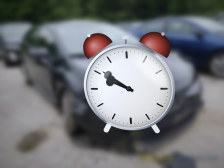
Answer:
9:51
